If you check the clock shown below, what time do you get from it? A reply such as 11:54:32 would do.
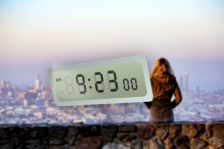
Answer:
9:23:00
